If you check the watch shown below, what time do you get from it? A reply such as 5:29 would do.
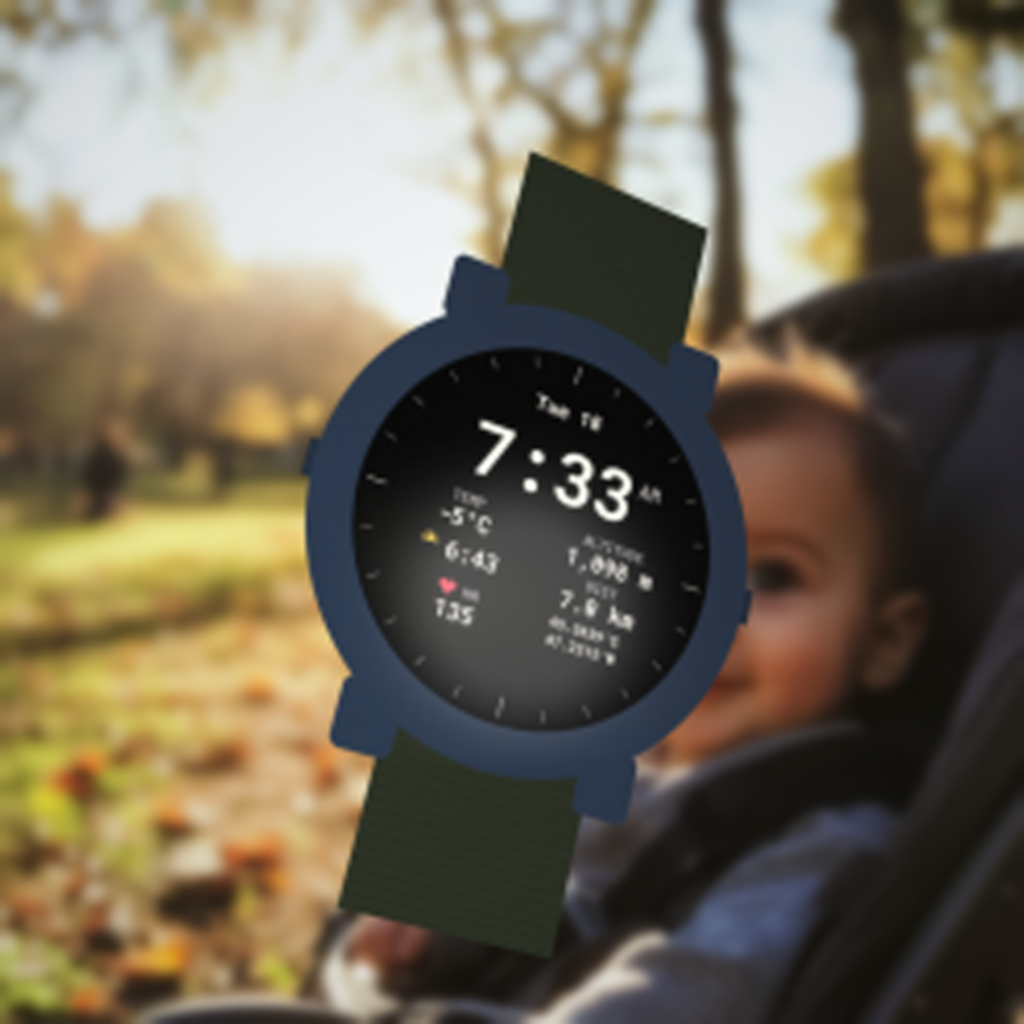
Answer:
7:33
